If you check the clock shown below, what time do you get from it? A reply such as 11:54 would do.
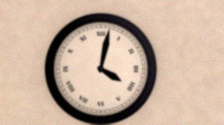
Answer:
4:02
